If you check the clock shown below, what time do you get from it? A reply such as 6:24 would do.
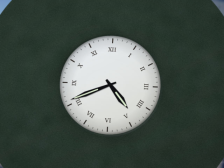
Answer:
4:41
